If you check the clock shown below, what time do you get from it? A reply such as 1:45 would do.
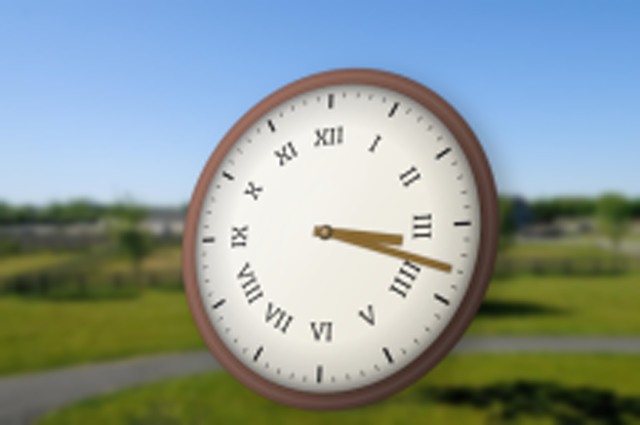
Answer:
3:18
